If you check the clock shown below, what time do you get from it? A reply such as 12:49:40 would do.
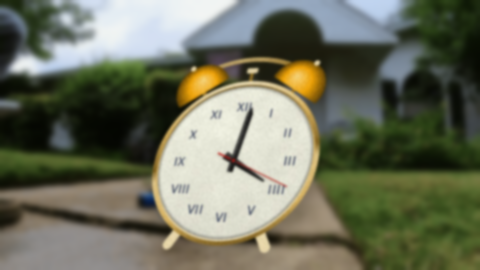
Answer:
4:01:19
